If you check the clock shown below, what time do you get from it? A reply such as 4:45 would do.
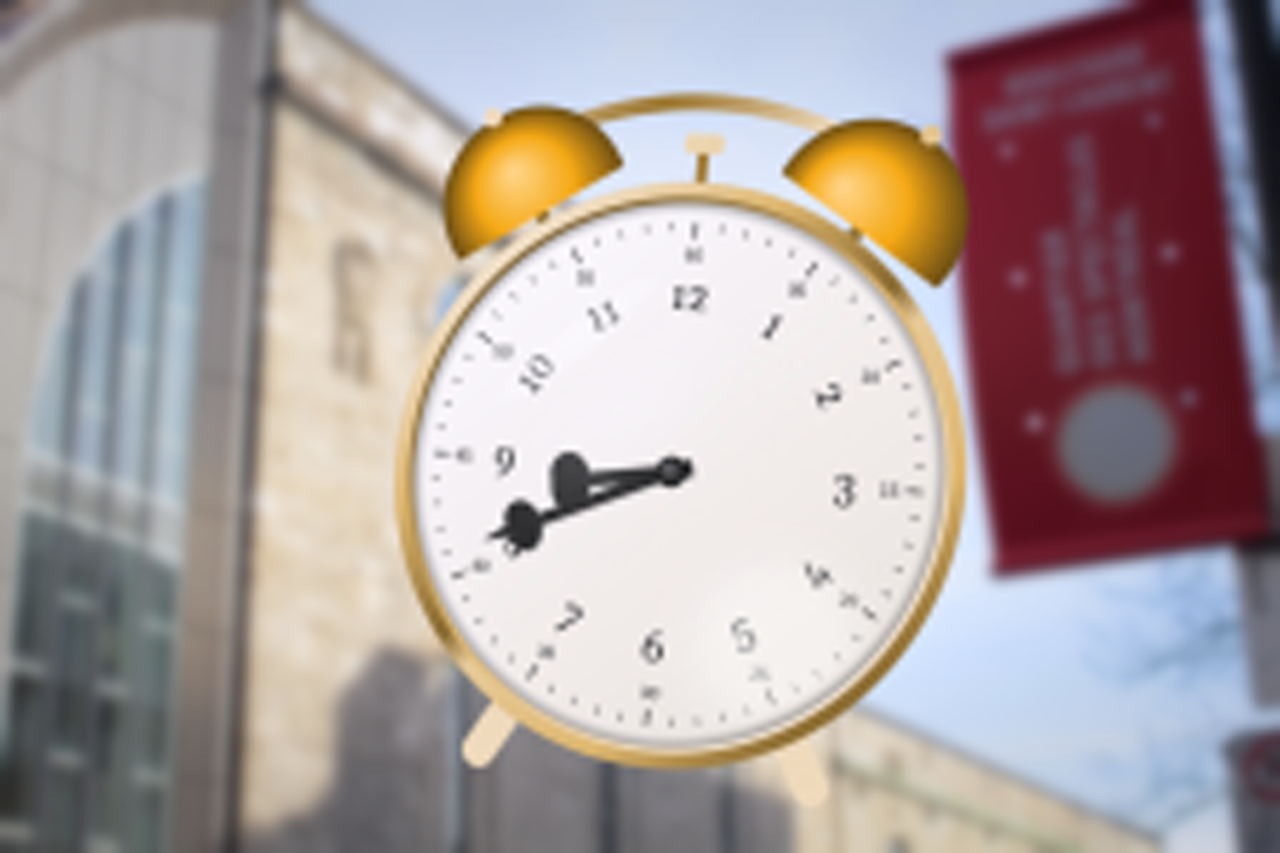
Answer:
8:41
